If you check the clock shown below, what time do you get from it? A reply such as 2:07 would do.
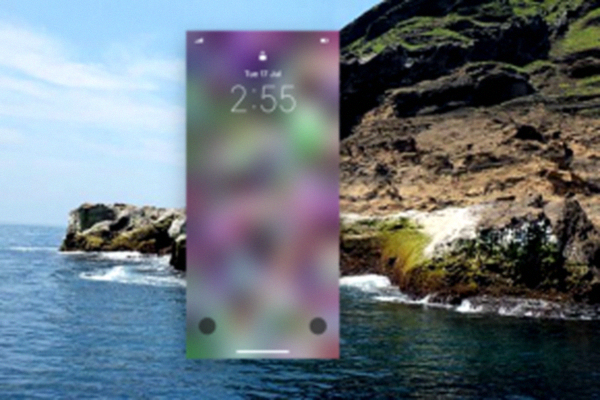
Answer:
2:55
